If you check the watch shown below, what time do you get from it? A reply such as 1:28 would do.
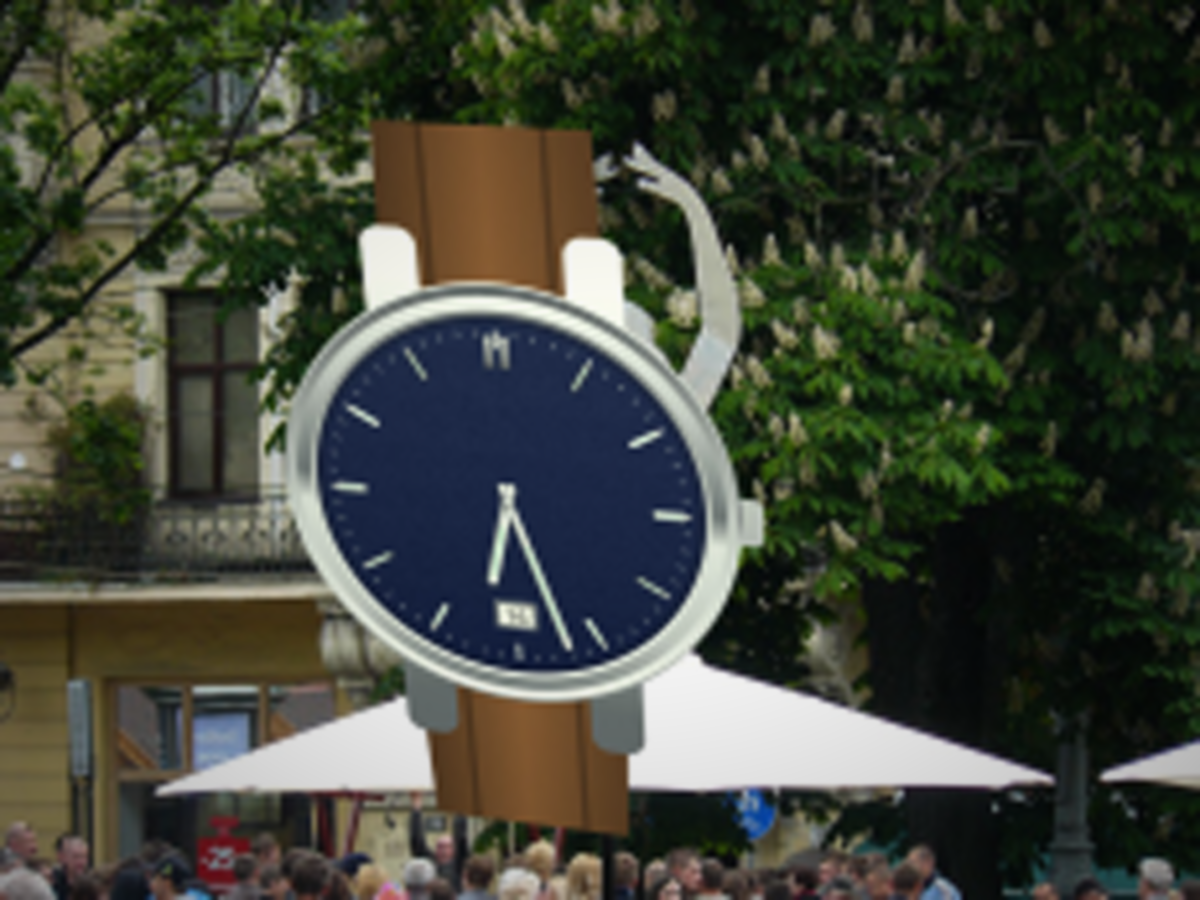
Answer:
6:27
